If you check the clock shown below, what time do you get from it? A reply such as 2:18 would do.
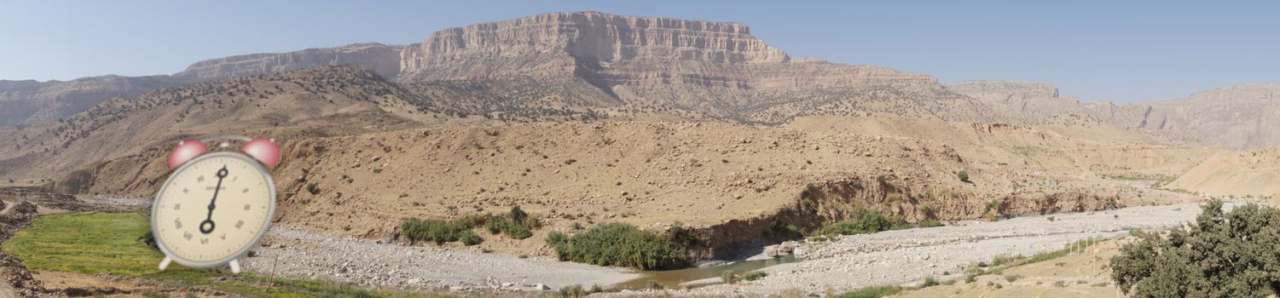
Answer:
6:01
